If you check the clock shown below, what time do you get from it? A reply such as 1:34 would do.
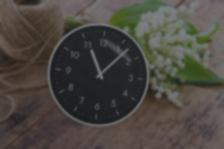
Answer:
11:07
